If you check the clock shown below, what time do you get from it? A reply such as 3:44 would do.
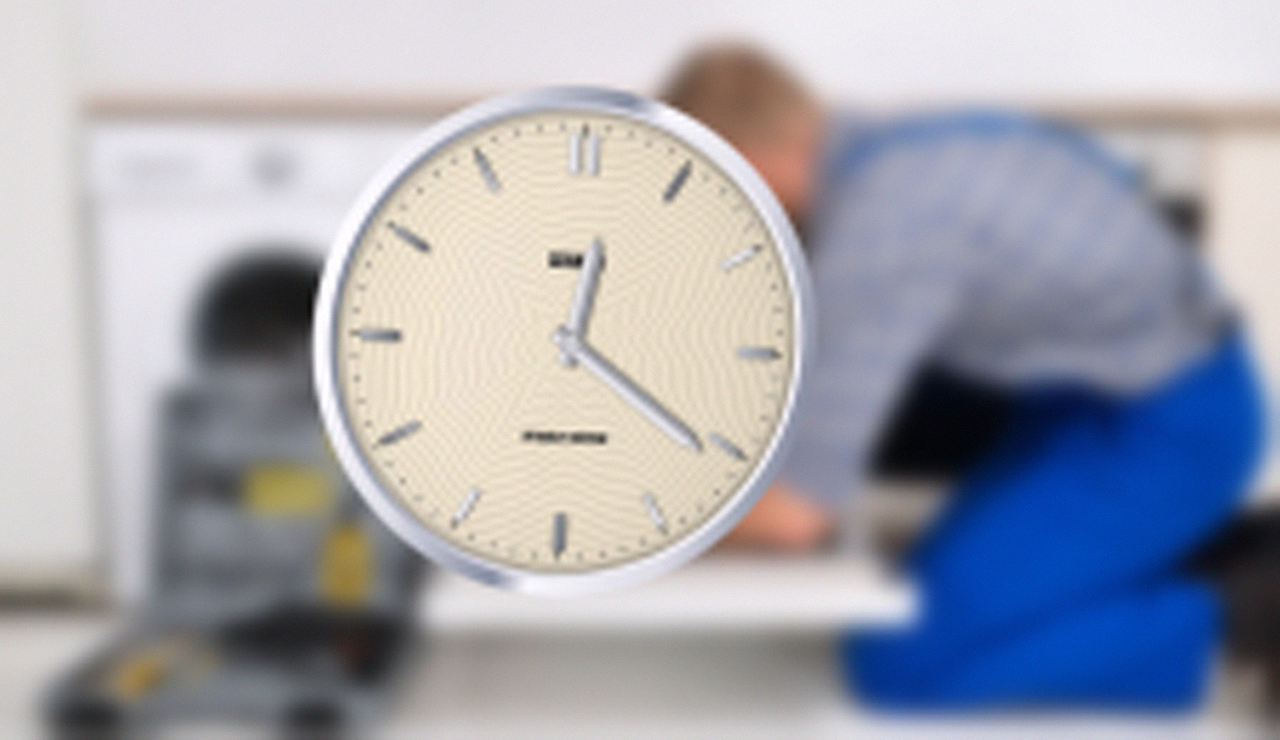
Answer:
12:21
